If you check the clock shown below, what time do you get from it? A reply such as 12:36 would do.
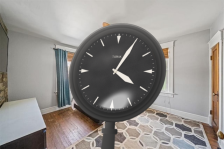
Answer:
4:05
